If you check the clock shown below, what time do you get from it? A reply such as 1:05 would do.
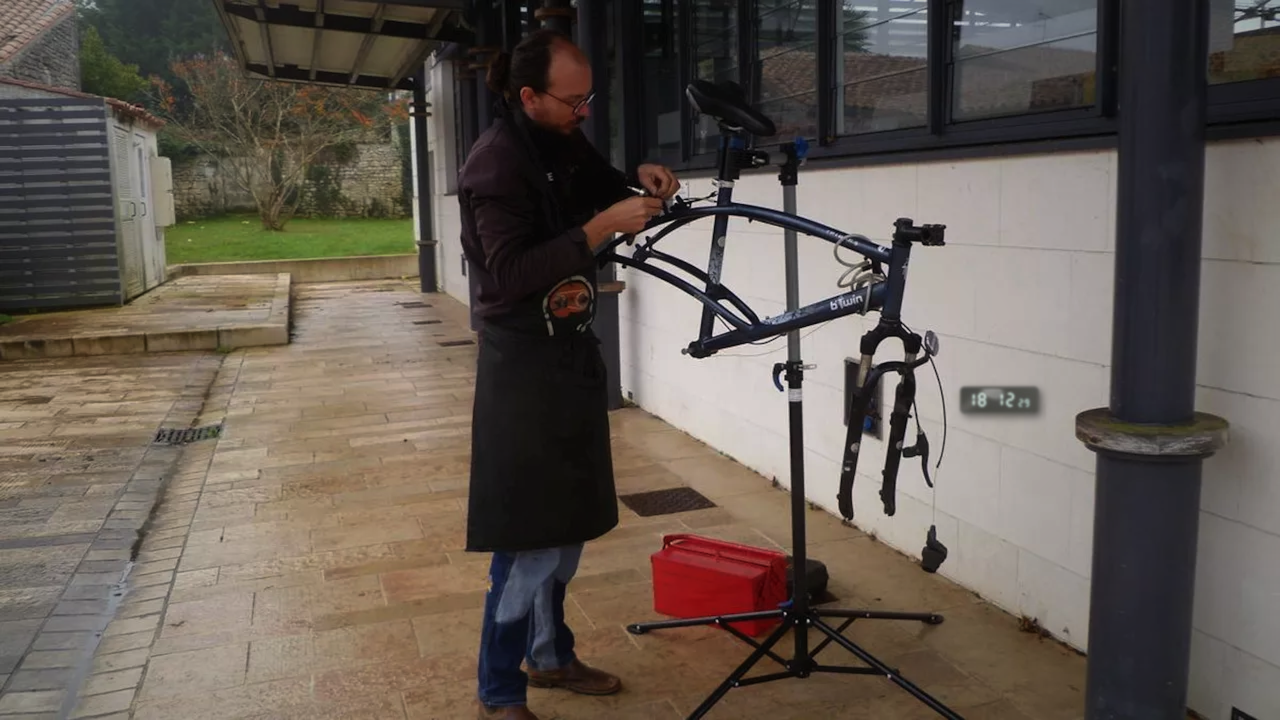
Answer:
18:12
